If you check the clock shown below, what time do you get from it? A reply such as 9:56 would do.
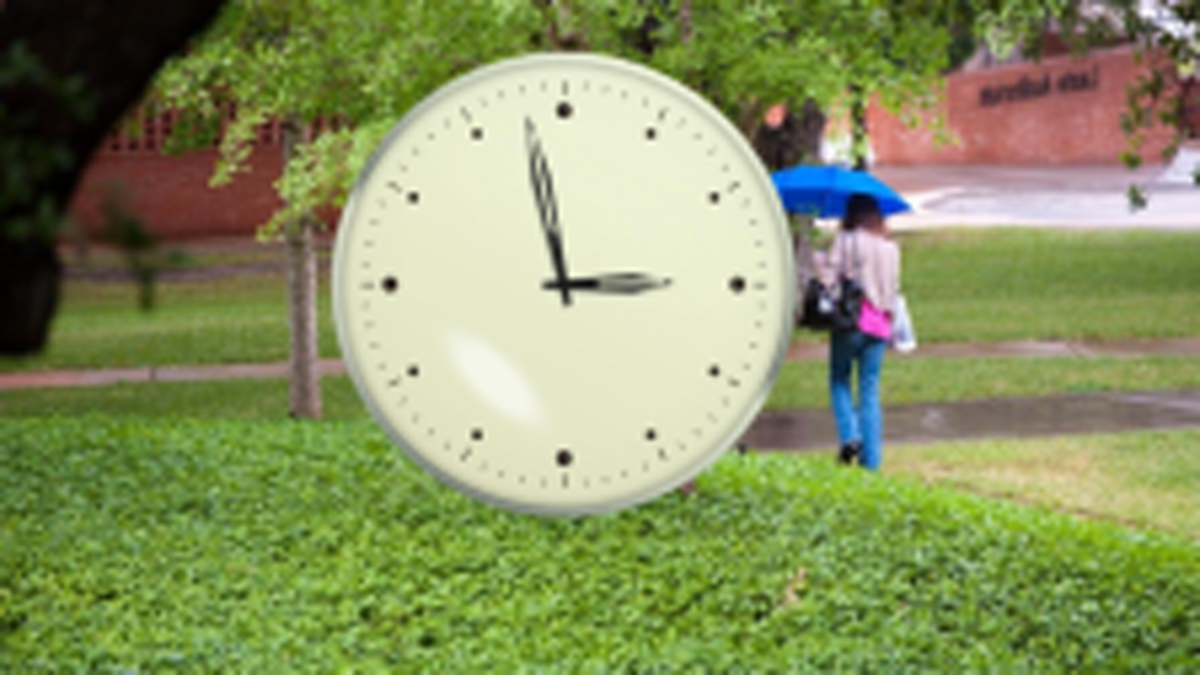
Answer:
2:58
